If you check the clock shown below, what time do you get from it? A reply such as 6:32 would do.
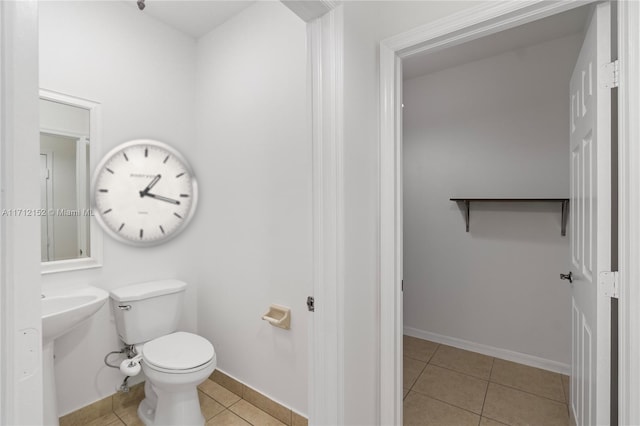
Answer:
1:17
